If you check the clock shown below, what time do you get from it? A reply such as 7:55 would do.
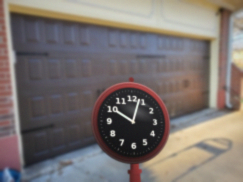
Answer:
10:03
